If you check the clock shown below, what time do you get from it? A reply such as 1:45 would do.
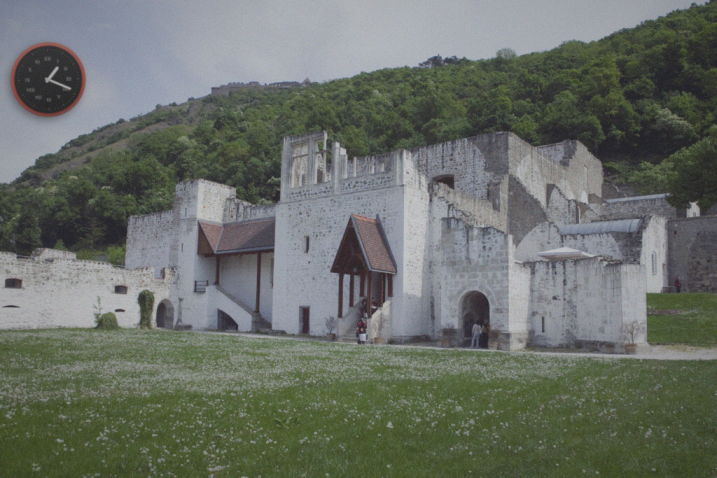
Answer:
1:19
